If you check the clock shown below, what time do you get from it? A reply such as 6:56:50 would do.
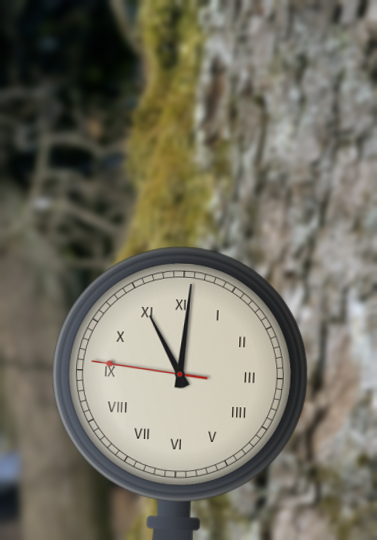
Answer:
11:00:46
